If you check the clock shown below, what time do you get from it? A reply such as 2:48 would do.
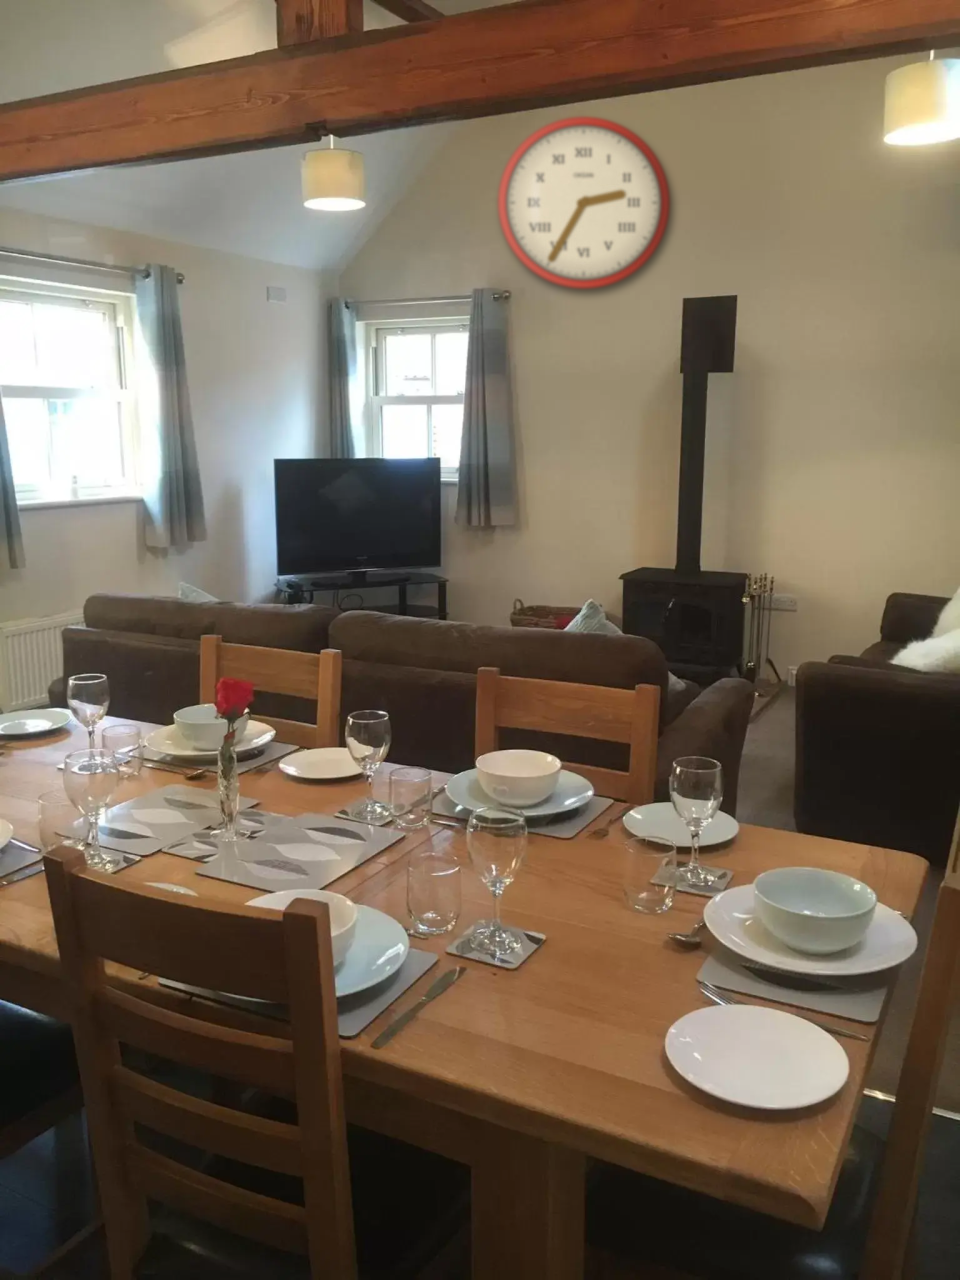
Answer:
2:35
